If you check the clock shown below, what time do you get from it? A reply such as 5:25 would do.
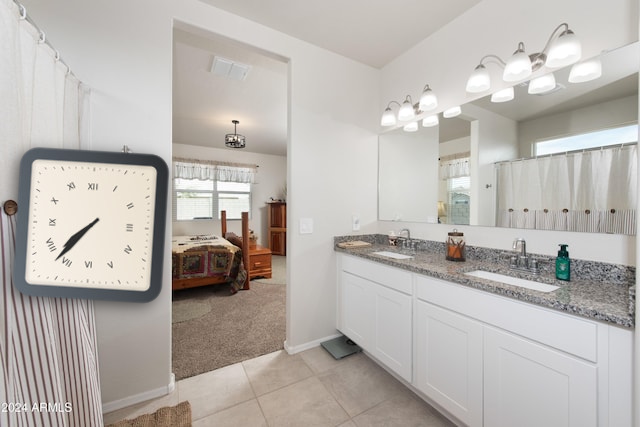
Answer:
7:37
